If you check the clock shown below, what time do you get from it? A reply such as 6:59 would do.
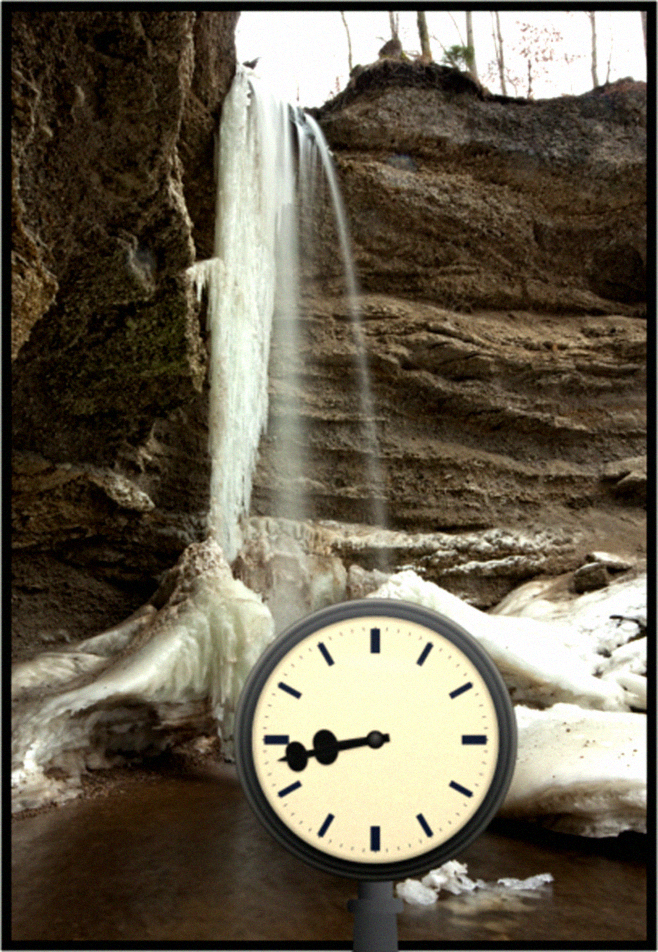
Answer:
8:43
